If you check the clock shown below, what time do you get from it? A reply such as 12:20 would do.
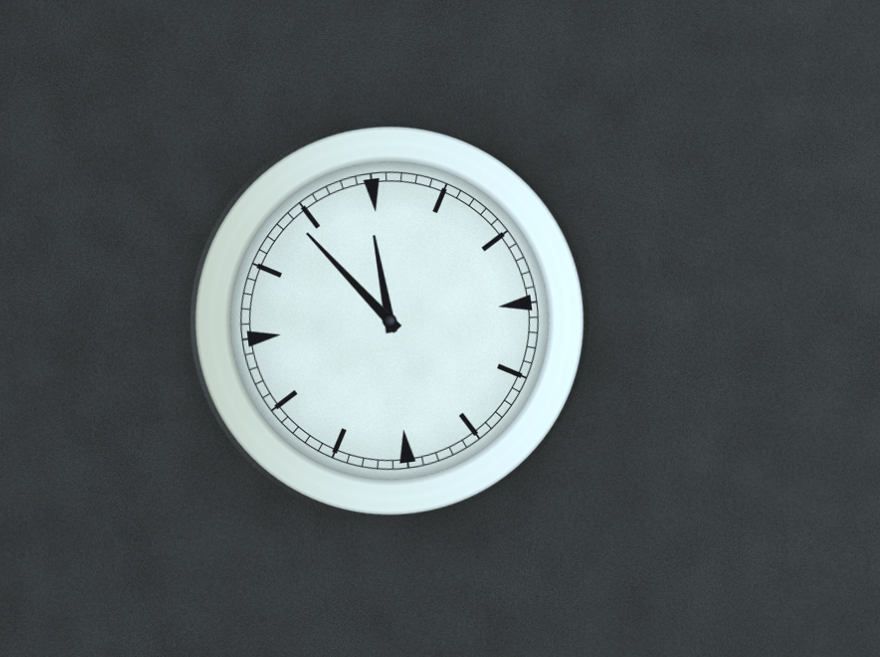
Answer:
11:54
